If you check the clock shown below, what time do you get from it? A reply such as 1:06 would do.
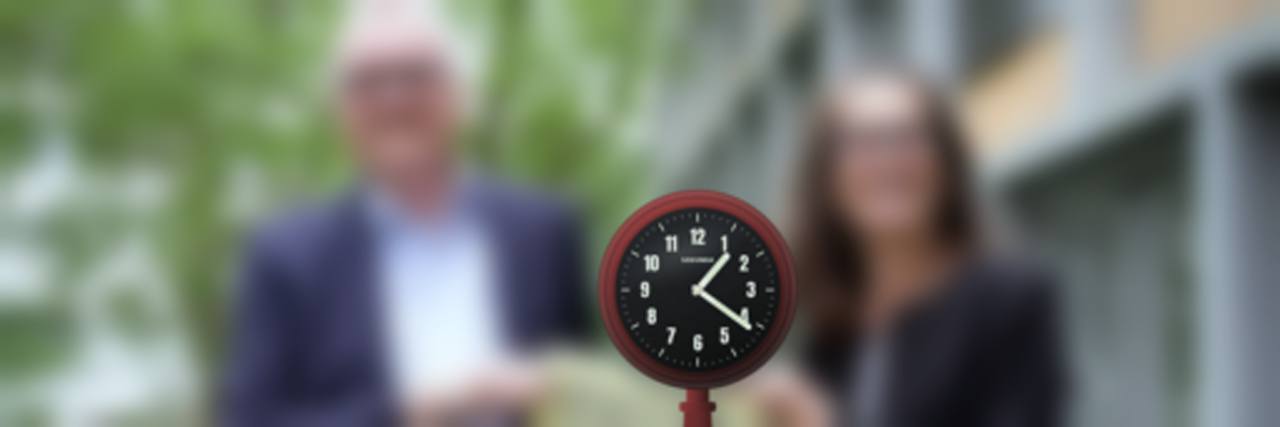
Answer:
1:21
